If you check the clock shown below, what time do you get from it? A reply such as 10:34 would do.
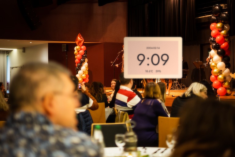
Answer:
9:09
